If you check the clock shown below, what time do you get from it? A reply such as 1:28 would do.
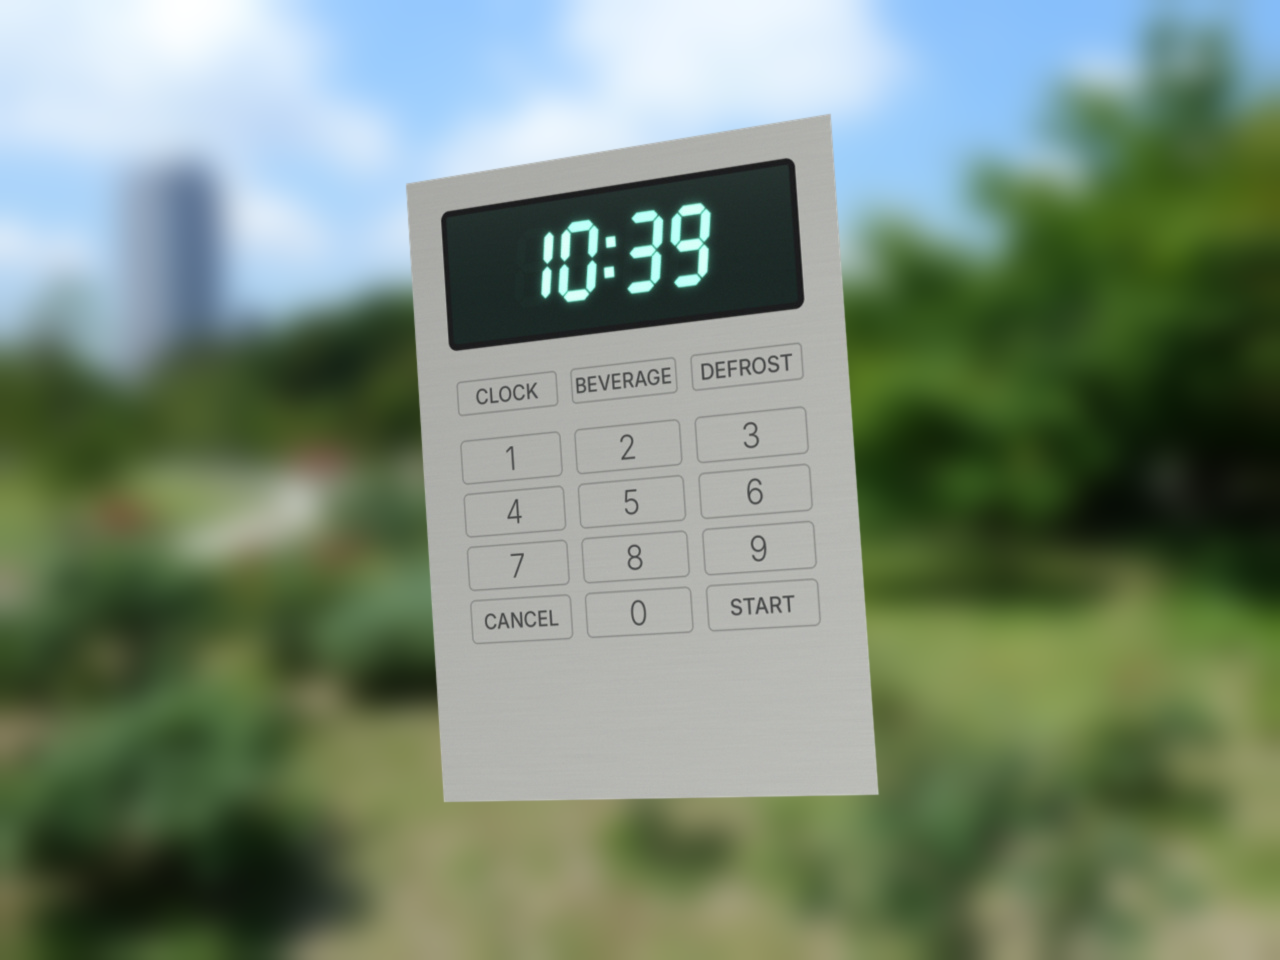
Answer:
10:39
